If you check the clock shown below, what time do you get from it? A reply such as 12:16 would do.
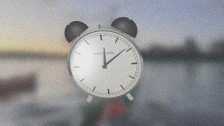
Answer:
12:09
